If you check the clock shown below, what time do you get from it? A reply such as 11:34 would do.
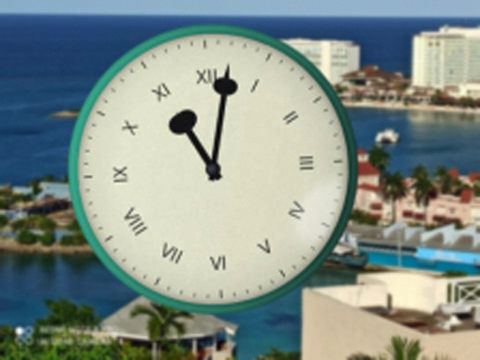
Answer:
11:02
